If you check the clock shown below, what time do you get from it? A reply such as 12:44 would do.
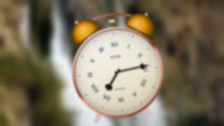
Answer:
7:14
